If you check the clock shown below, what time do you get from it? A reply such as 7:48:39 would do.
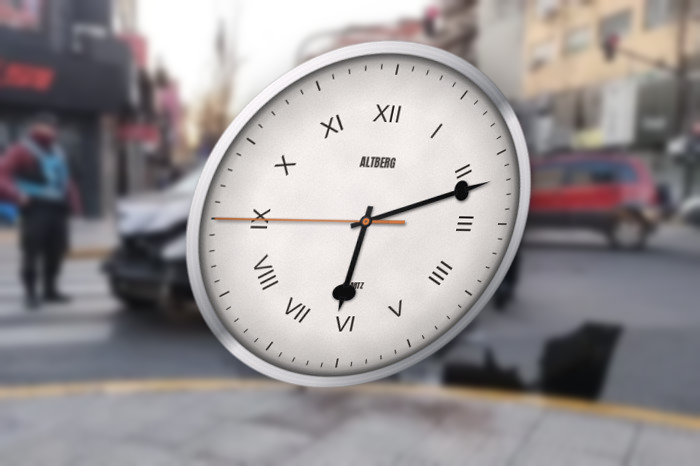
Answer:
6:11:45
